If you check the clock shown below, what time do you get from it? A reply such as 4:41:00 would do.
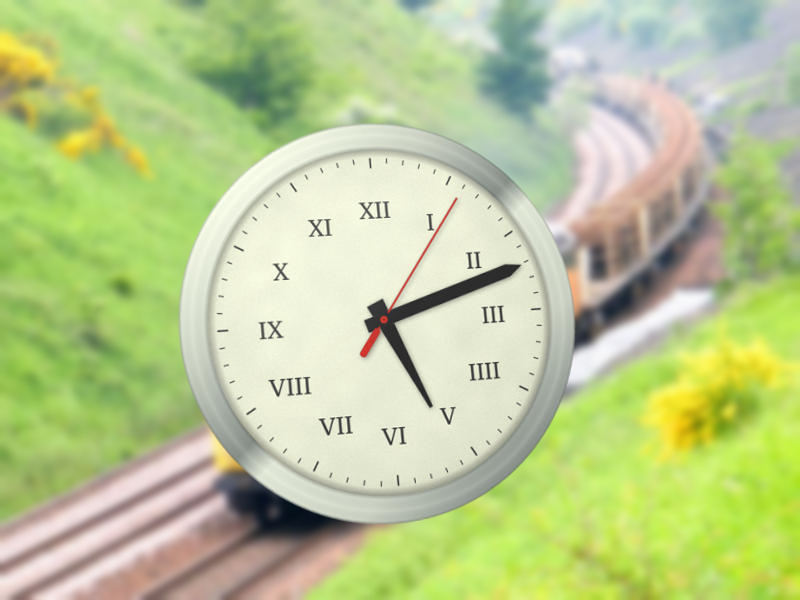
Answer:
5:12:06
